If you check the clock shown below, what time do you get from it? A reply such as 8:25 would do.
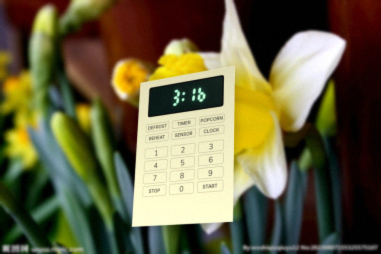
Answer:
3:16
